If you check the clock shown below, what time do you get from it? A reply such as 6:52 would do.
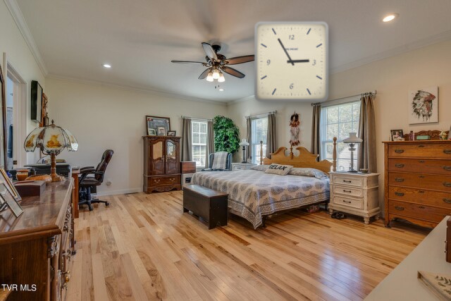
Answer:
2:55
